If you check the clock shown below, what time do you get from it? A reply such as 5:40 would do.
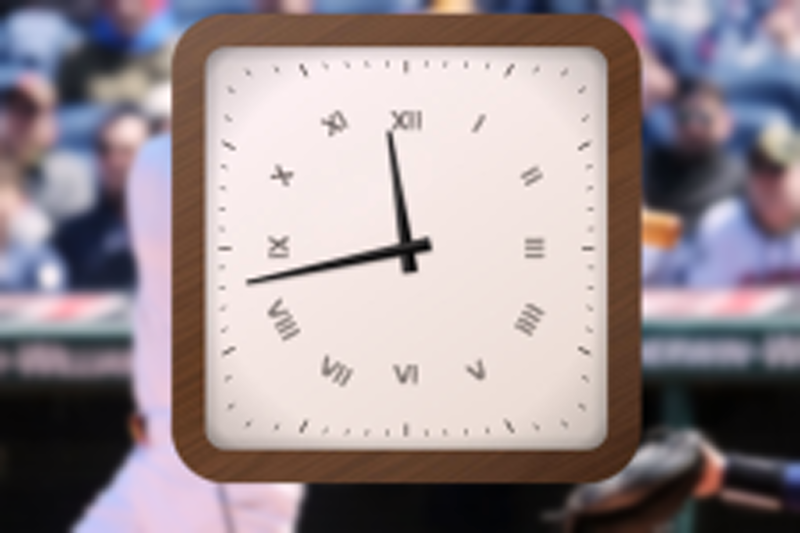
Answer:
11:43
